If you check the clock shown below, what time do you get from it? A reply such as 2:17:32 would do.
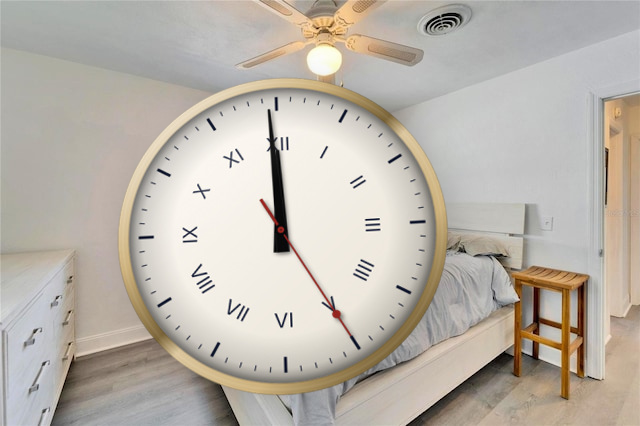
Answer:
11:59:25
